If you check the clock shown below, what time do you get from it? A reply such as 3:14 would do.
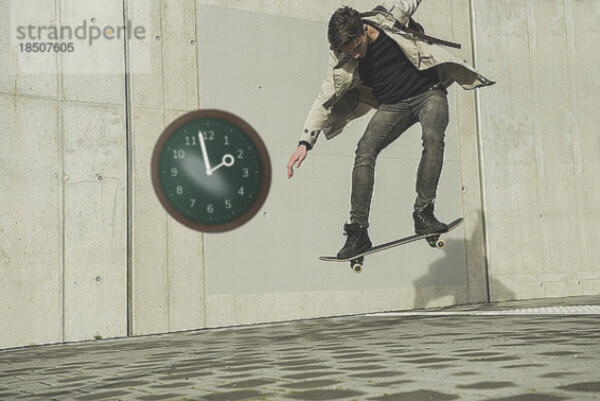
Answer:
1:58
